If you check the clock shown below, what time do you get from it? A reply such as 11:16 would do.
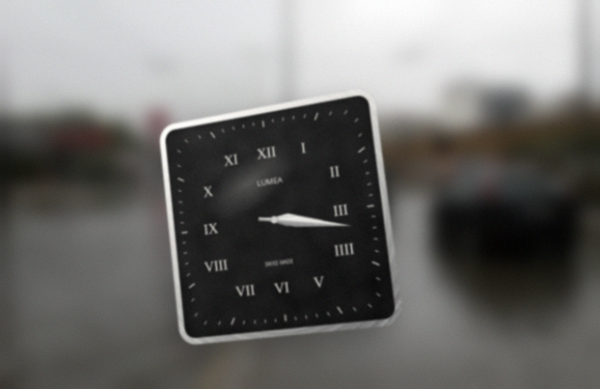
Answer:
3:17
